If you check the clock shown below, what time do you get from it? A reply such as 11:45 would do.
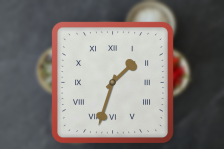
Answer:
1:33
